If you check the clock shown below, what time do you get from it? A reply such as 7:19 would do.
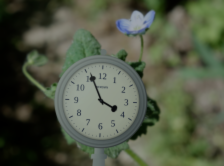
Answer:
3:56
